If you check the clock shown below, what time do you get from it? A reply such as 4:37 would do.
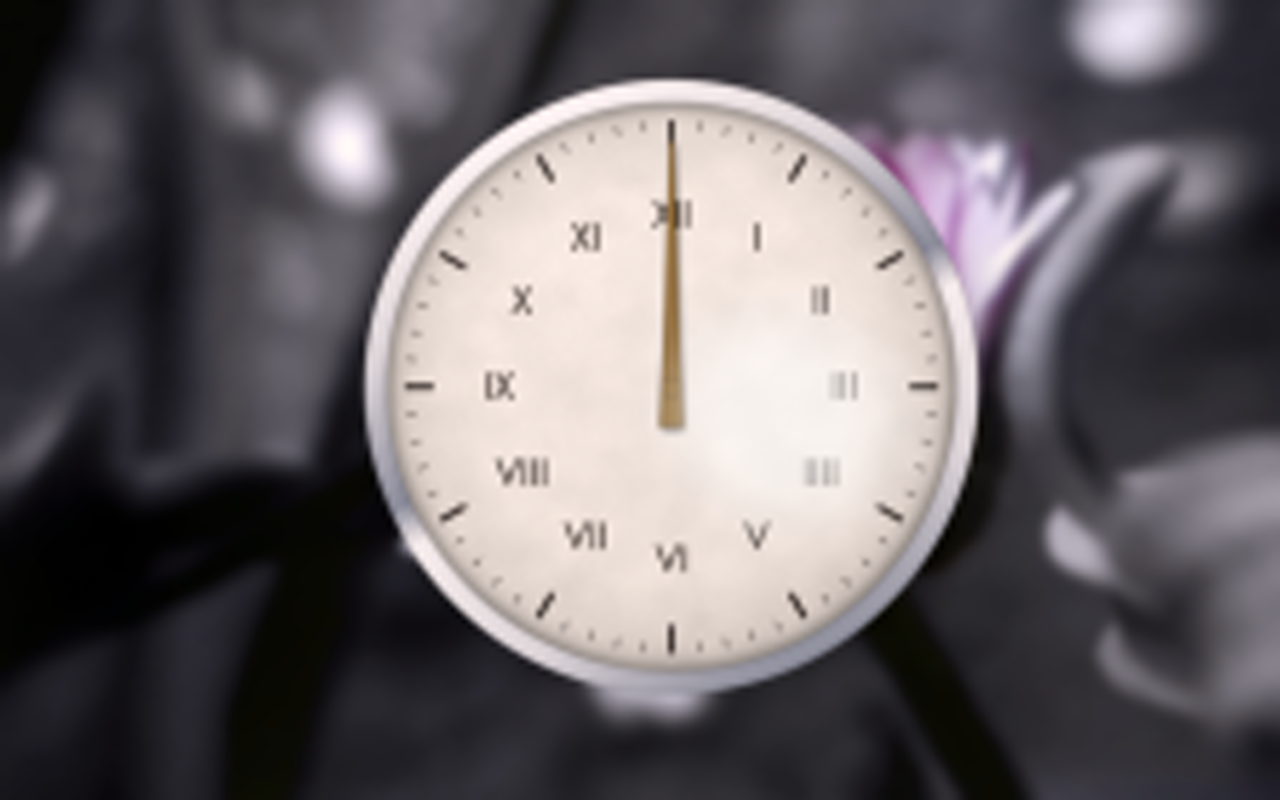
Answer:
12:00
